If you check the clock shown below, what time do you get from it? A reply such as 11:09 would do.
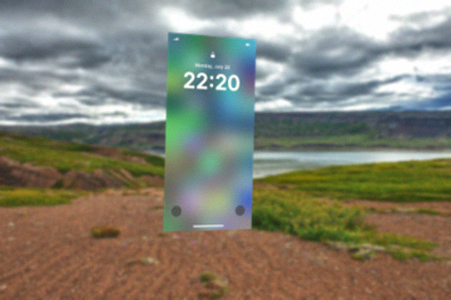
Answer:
22:20
